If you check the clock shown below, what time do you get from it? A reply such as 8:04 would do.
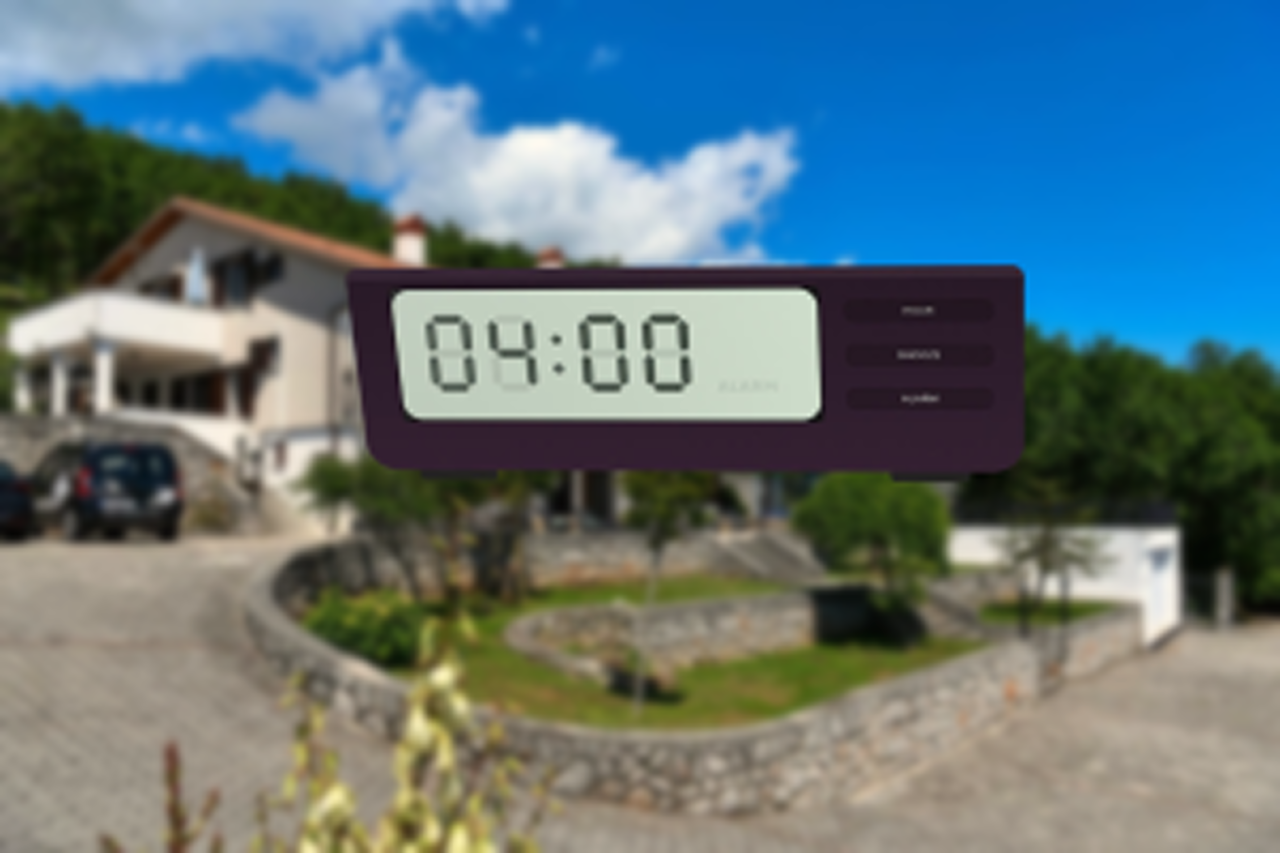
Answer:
4:00
